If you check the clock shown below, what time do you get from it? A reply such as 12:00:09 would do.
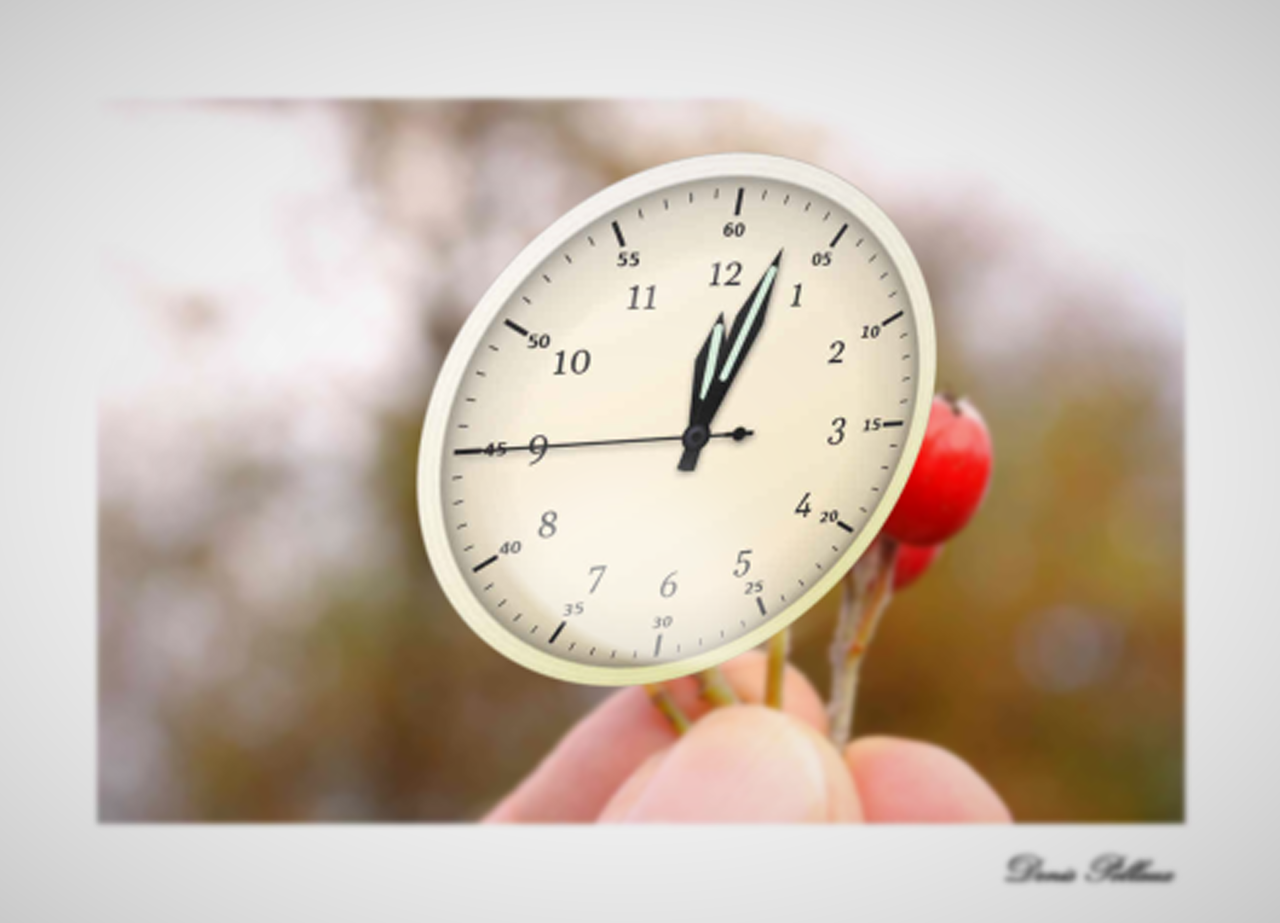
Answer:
12:02:45
